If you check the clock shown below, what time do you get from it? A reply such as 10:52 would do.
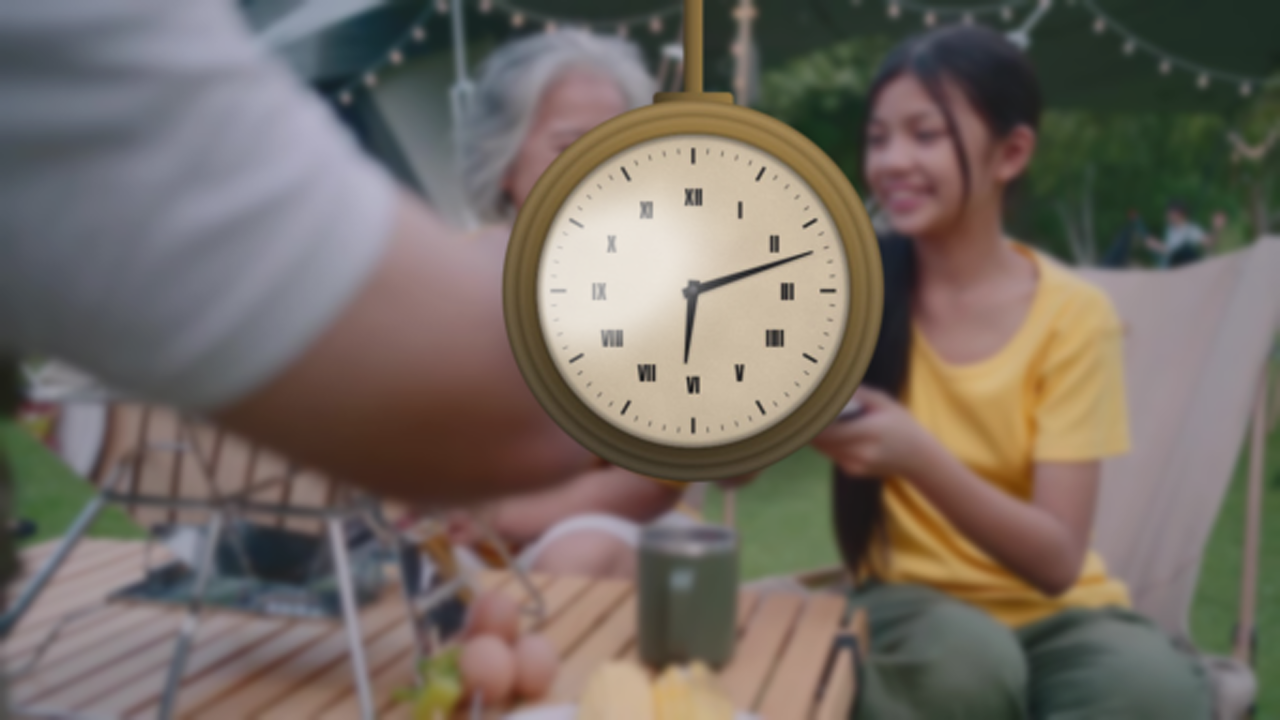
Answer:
6:12
